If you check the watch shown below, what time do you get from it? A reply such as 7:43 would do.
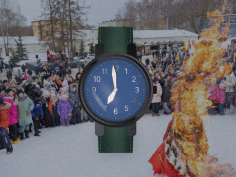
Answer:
6:59
